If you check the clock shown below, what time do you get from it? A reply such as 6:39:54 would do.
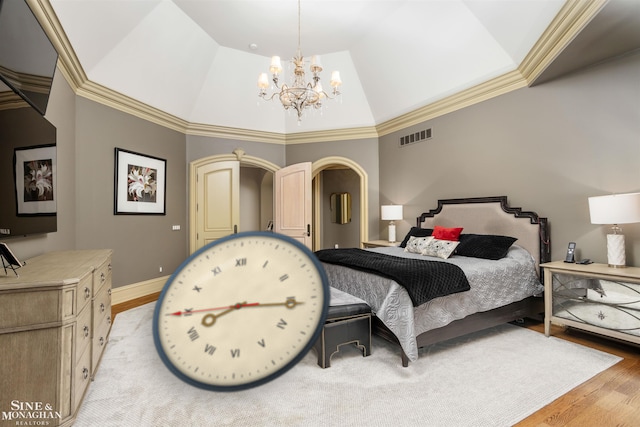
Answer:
8:15:45
